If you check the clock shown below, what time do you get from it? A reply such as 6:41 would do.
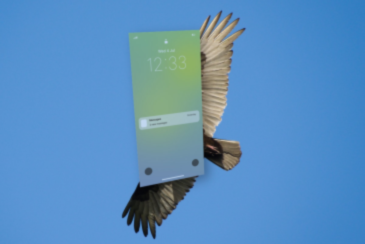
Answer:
12:33
